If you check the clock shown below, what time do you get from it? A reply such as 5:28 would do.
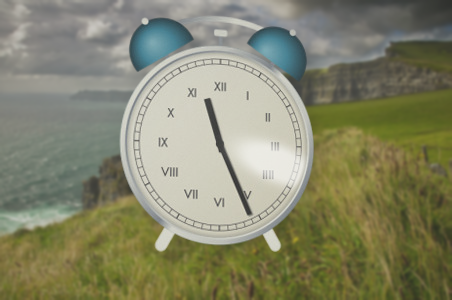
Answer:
11:26
